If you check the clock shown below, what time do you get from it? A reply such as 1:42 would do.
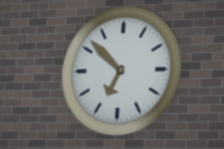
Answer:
6:52
